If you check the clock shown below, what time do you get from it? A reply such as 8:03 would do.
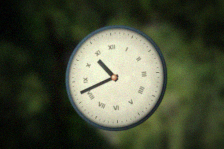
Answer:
10:42
